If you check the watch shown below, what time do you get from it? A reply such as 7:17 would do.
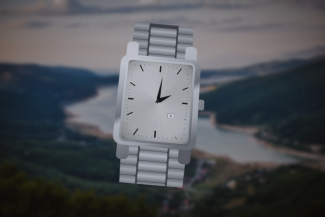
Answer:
2:01
